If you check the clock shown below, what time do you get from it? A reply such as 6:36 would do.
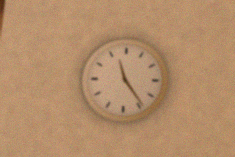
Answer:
11:24
